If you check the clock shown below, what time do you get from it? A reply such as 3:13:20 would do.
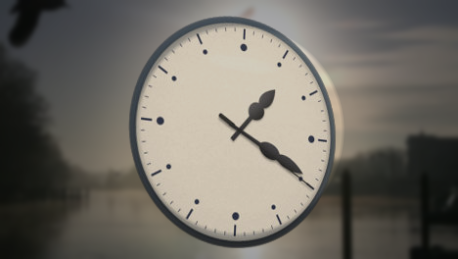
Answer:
1:19:20
